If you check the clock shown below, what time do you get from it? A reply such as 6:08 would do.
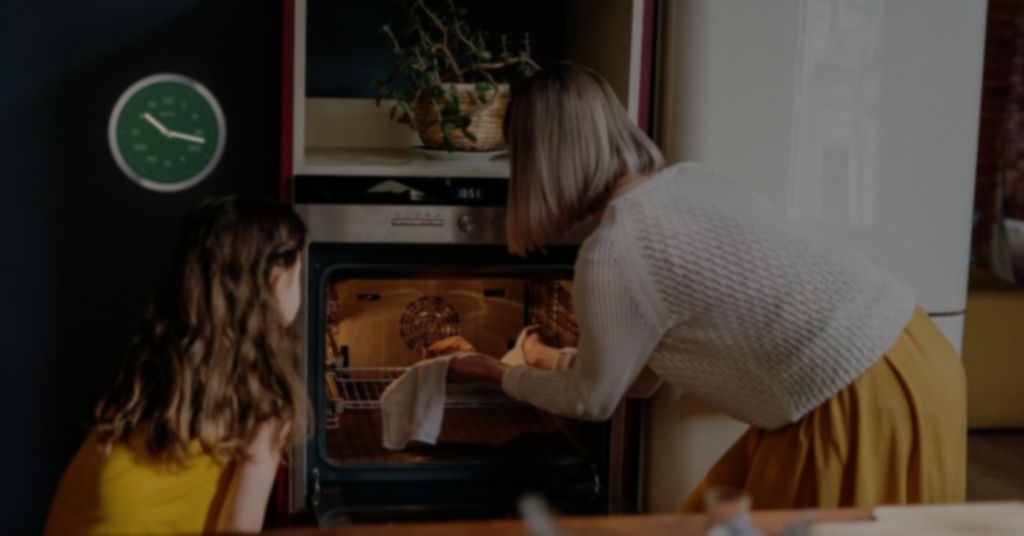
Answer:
10:17
